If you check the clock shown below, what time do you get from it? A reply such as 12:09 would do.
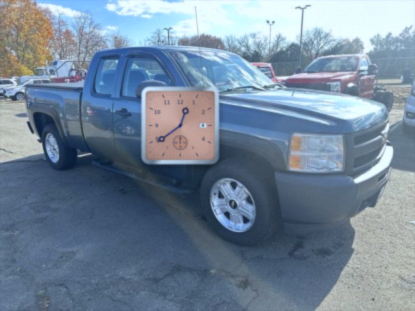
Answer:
12:39
